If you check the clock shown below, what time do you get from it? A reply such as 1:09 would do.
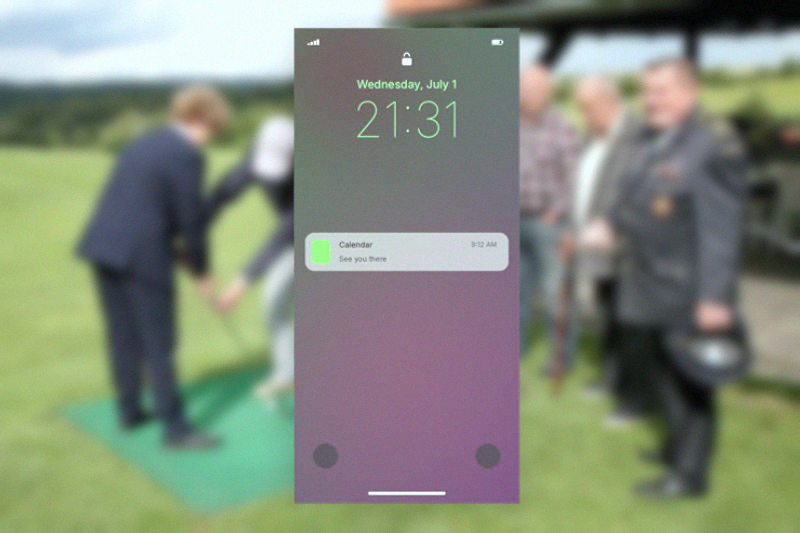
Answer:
21:31
